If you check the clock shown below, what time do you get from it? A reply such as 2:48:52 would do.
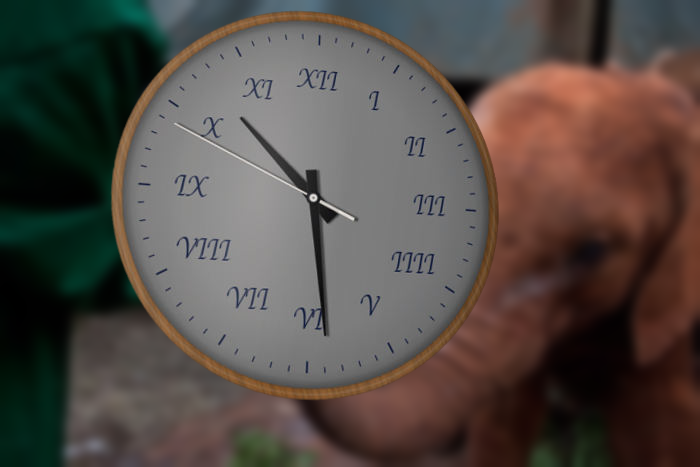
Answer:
10:28:49
